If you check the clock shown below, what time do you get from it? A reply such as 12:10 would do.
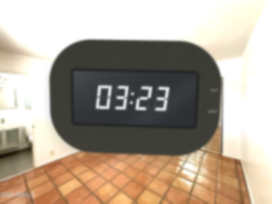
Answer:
3:23
